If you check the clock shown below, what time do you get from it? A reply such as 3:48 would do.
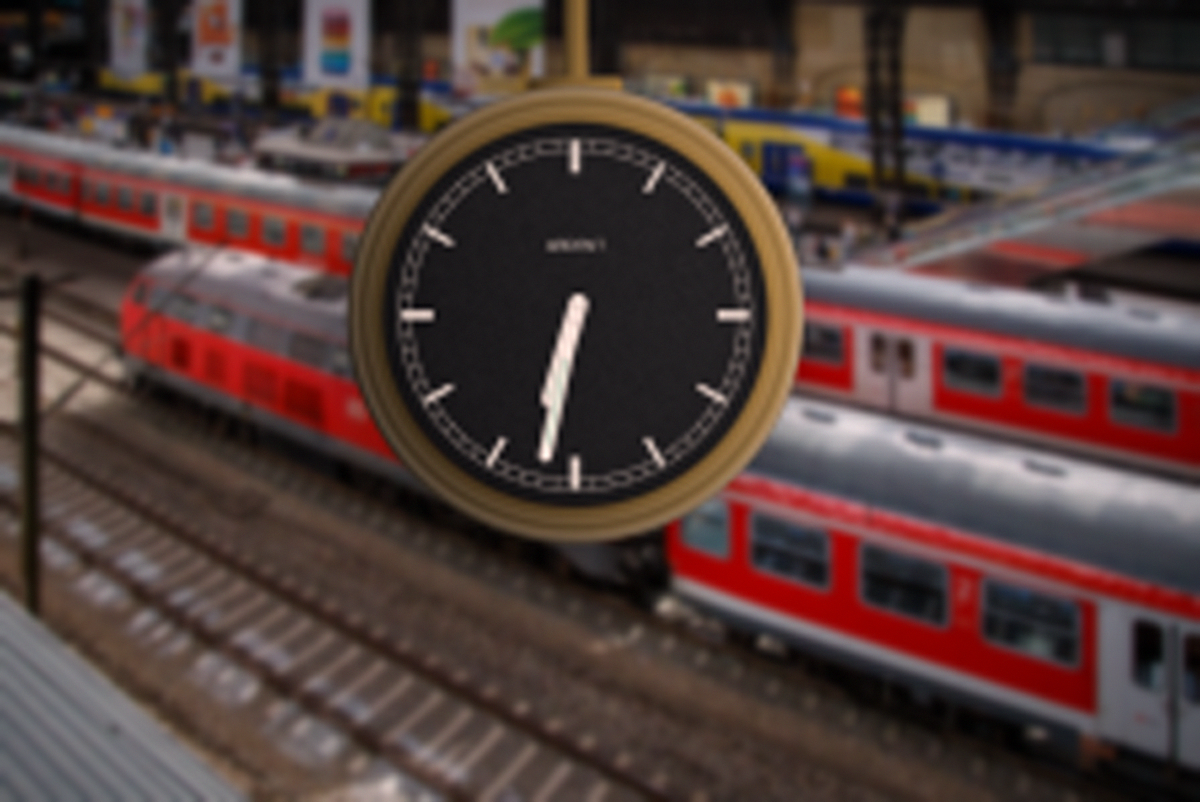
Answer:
6:32
